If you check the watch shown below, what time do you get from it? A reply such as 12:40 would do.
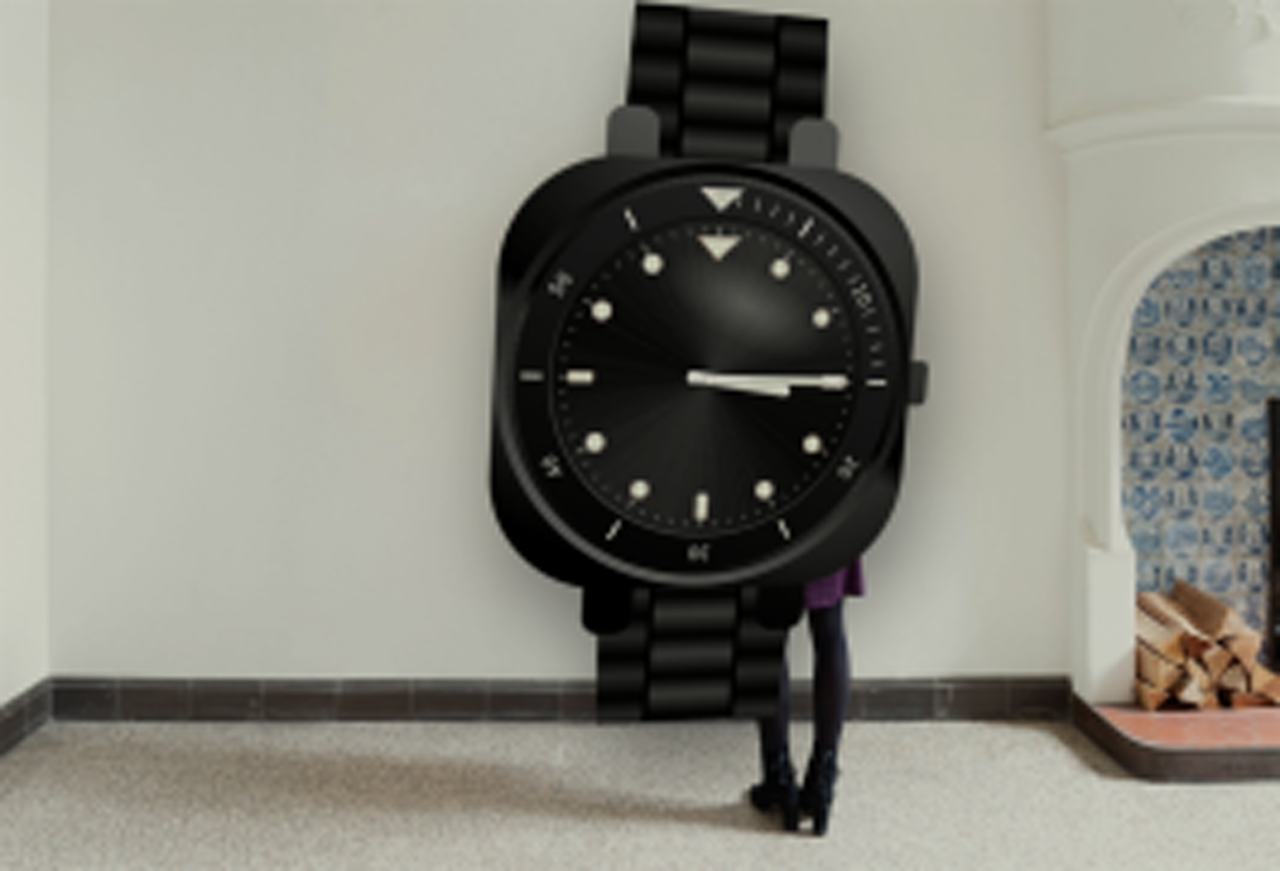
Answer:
3:15
